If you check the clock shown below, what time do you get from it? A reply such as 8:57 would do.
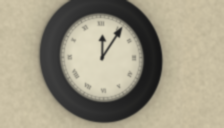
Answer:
12:06
